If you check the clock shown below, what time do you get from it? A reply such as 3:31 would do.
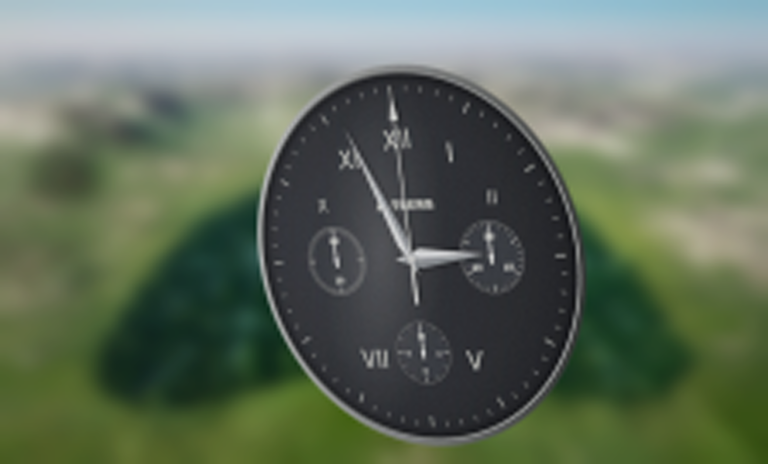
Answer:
2:56
